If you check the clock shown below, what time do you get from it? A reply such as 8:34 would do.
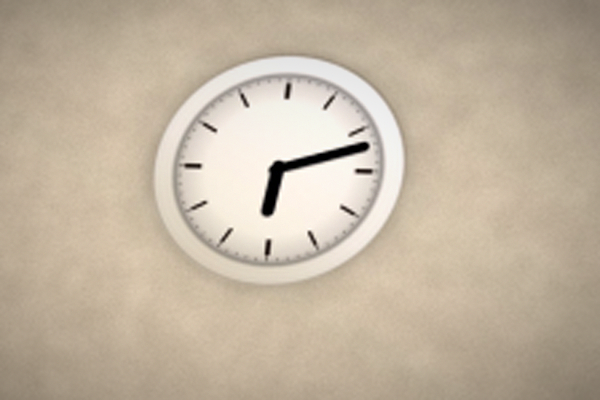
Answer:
6:12
